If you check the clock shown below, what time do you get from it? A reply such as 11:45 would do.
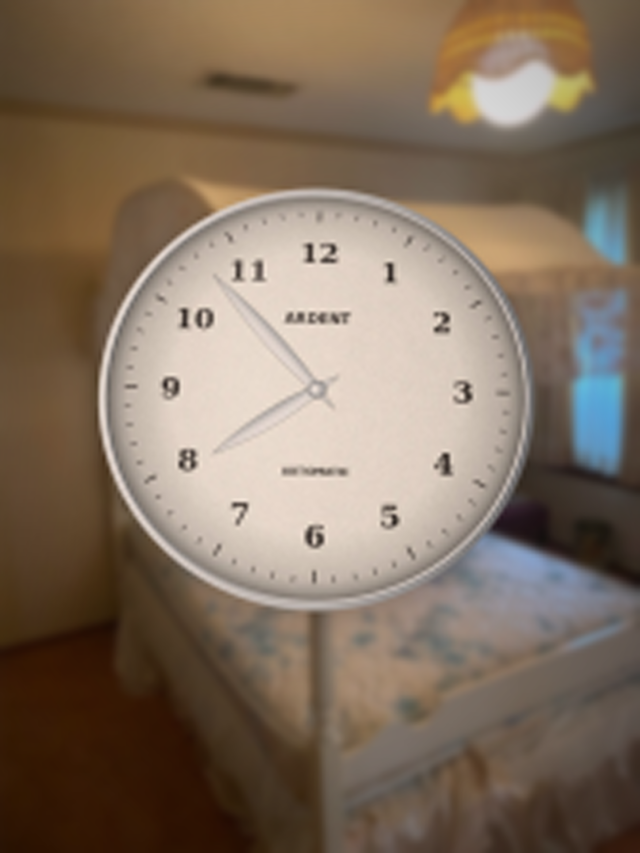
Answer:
7:53
